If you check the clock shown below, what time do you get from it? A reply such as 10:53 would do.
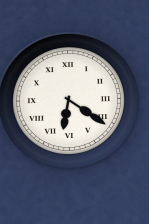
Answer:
6:21
